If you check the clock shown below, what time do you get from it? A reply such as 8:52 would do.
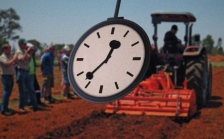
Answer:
12:37
